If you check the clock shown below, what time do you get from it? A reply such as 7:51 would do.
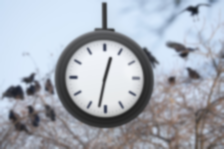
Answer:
12:32
